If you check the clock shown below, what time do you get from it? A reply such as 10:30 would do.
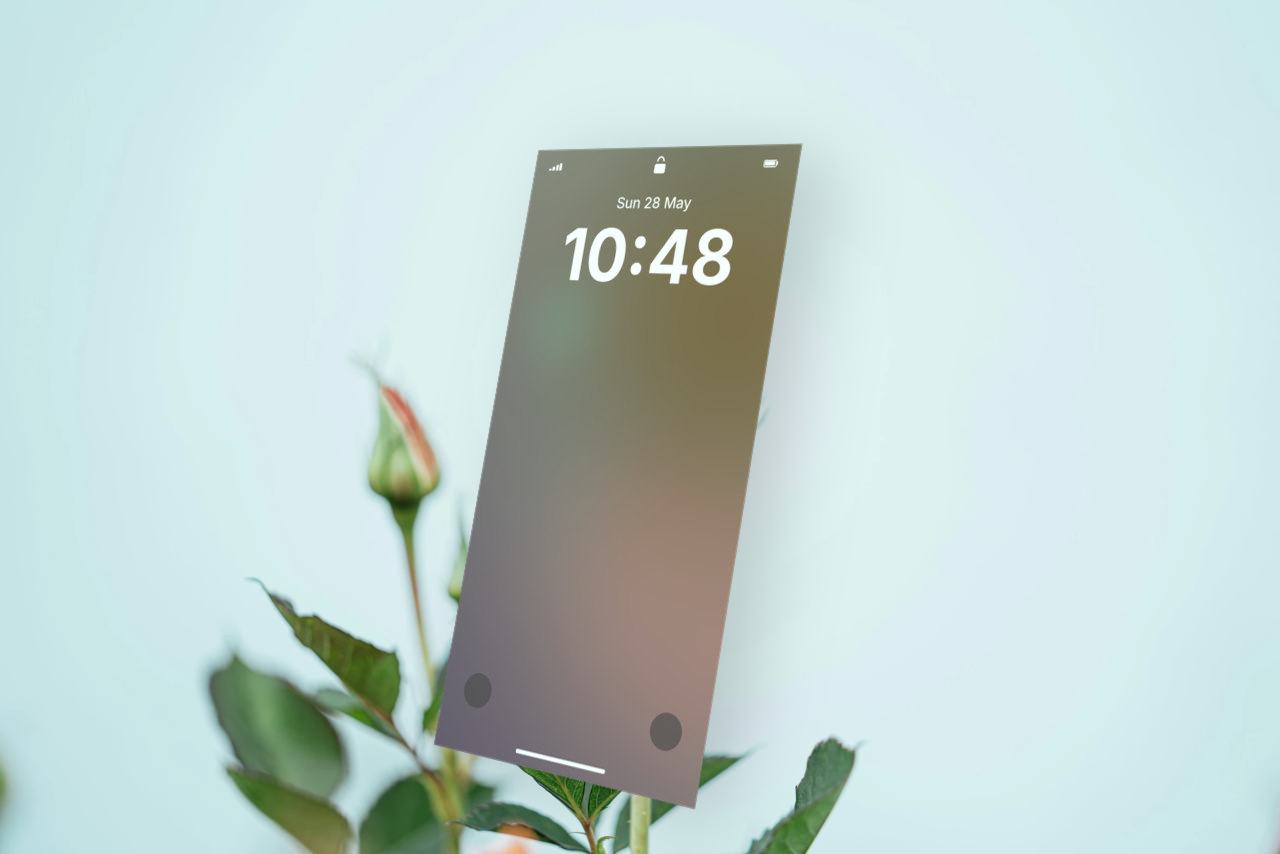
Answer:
10:48
